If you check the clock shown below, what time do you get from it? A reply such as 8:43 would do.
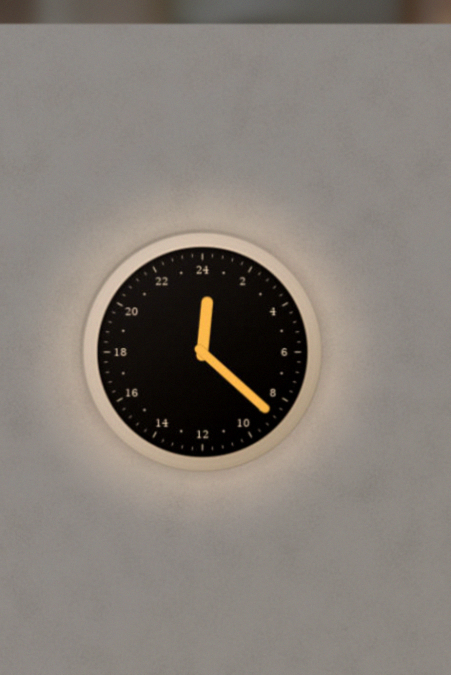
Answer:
0:22
